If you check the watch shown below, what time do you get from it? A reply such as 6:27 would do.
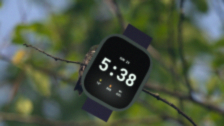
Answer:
5:38
